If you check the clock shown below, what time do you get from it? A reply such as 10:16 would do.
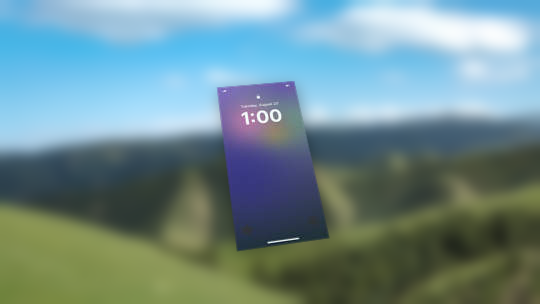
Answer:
1:00
